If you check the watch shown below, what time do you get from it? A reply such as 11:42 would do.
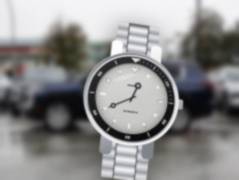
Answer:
12:40
